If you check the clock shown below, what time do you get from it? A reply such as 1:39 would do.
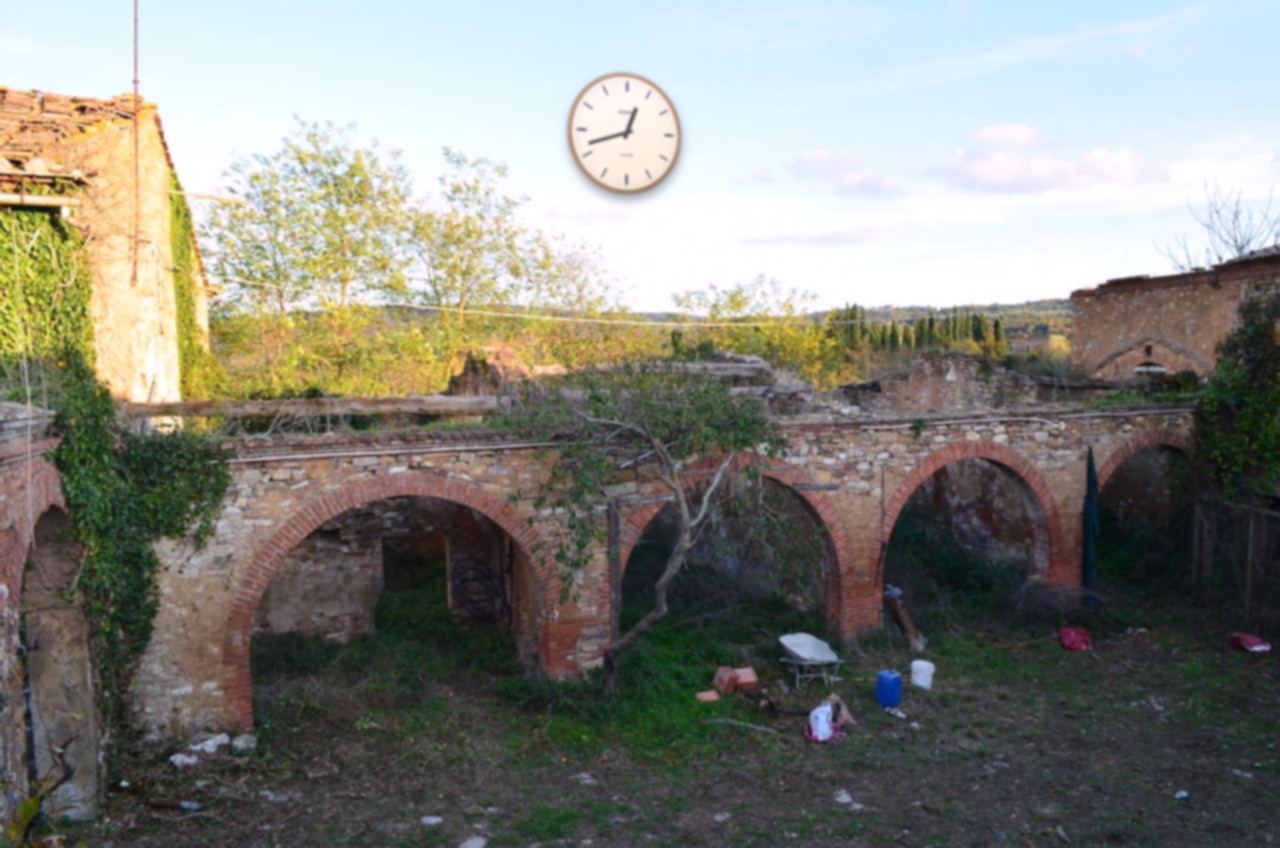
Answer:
12:42
